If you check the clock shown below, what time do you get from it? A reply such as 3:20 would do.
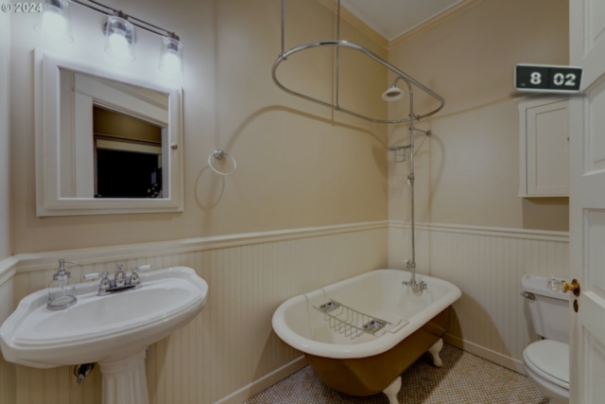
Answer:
8:02
